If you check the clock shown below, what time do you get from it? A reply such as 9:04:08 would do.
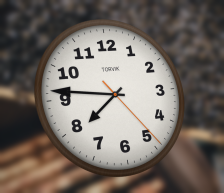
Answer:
7:46:24
